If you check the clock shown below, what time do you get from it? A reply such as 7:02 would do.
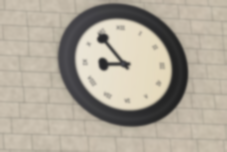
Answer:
8:54
